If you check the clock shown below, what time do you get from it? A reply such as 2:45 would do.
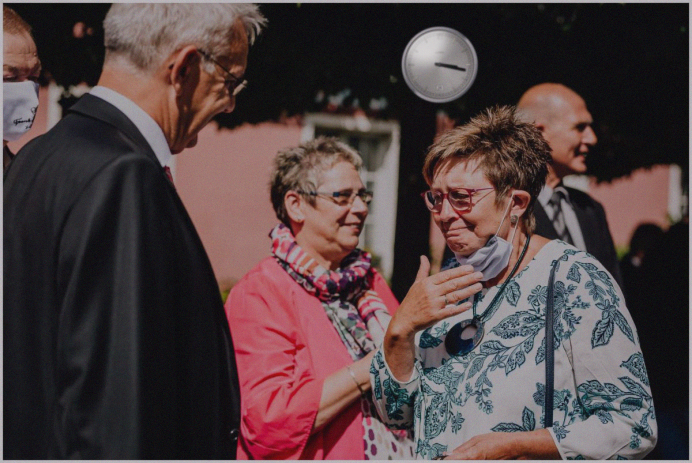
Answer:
3:17
